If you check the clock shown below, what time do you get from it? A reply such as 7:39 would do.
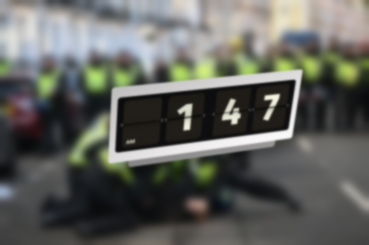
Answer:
1:47
